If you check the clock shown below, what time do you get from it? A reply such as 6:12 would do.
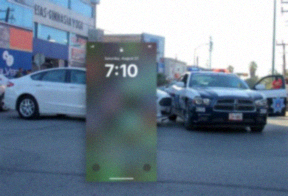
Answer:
7:10
